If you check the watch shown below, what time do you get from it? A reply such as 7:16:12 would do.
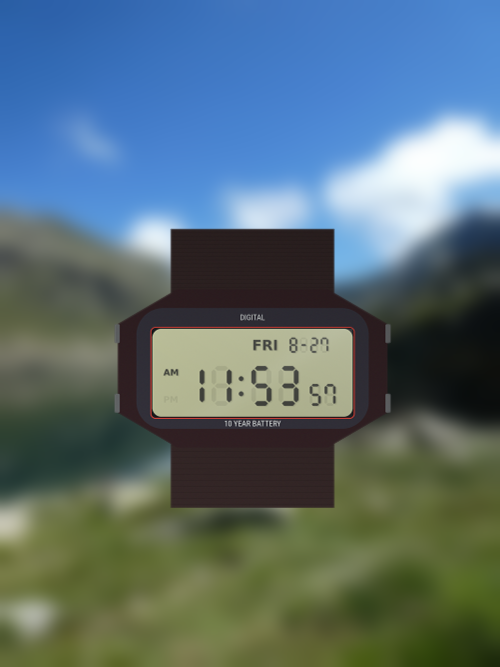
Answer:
11:53:57
